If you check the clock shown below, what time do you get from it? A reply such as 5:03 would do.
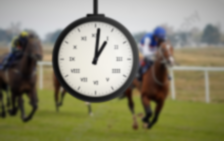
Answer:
1:01
